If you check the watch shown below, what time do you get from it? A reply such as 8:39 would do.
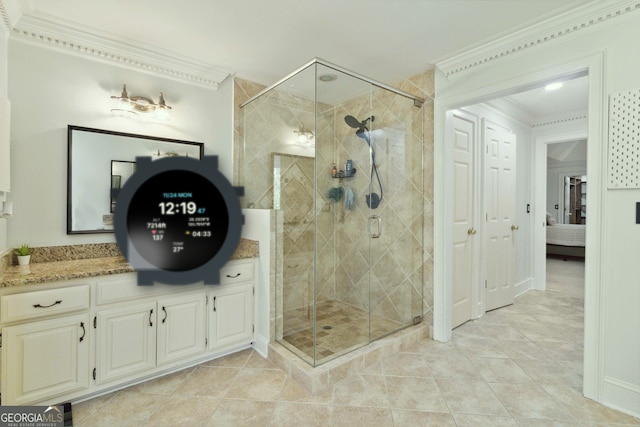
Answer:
12:19
